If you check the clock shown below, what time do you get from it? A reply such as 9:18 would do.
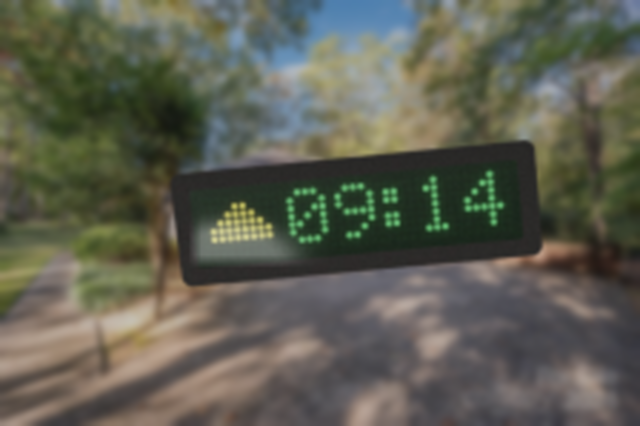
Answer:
9:14
